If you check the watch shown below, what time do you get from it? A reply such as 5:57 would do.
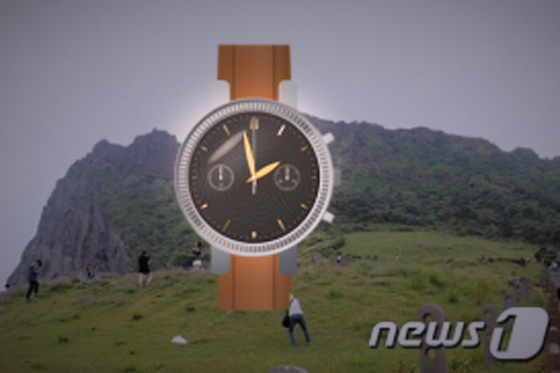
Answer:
1:58
